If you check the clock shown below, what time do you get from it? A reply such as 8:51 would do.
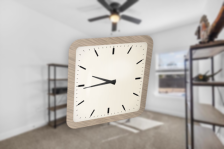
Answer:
9:44
